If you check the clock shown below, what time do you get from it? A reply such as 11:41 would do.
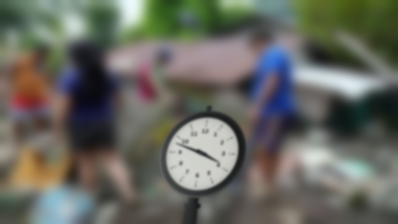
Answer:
3:48
